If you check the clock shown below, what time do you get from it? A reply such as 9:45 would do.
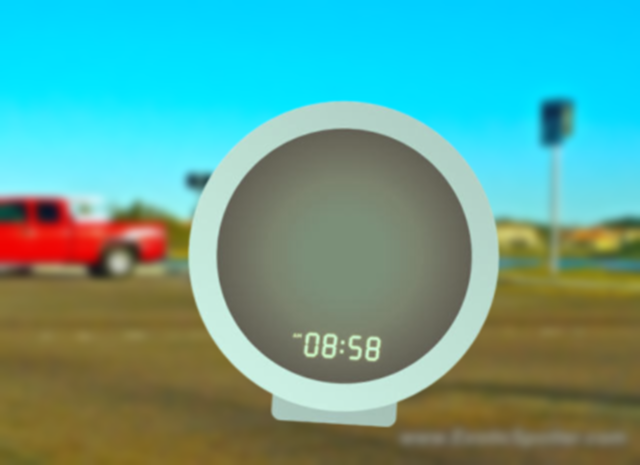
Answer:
8:58
